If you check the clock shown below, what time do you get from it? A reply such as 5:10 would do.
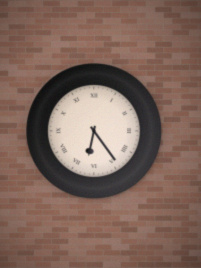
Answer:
6:24
